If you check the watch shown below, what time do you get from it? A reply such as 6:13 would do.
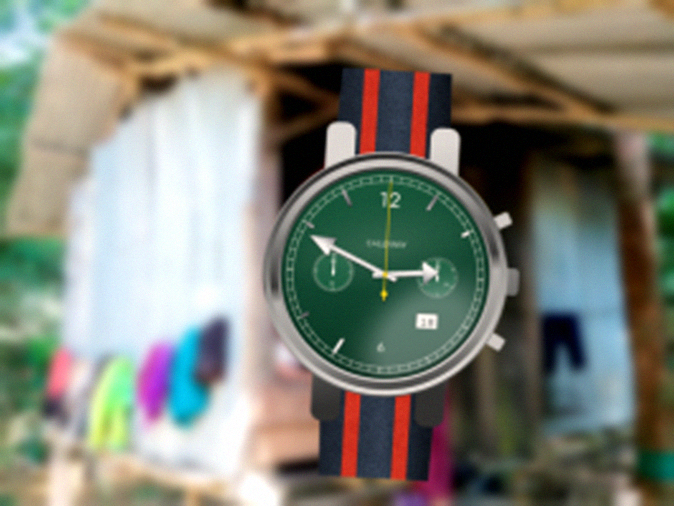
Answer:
2:49
